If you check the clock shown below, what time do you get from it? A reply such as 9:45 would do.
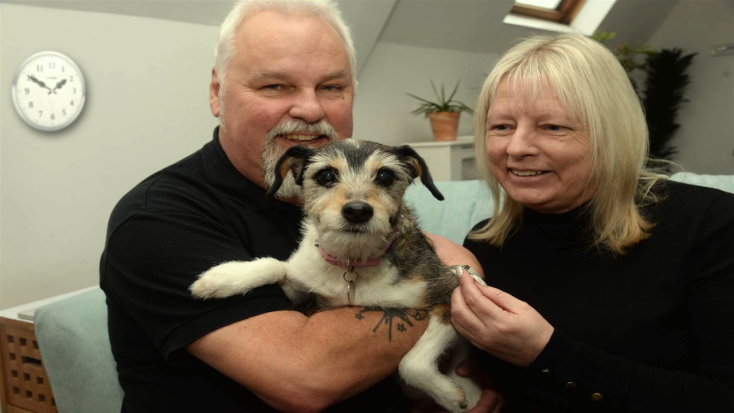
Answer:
1:50
